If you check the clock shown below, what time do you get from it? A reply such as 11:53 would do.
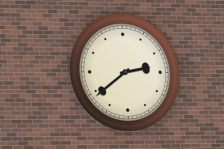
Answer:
2:39
